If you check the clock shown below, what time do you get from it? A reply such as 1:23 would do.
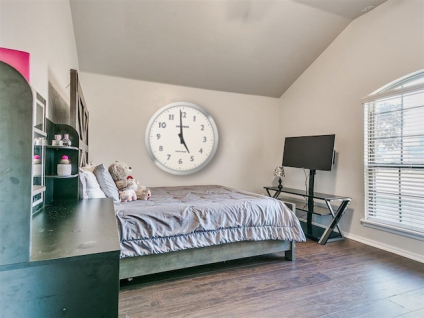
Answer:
4:59
